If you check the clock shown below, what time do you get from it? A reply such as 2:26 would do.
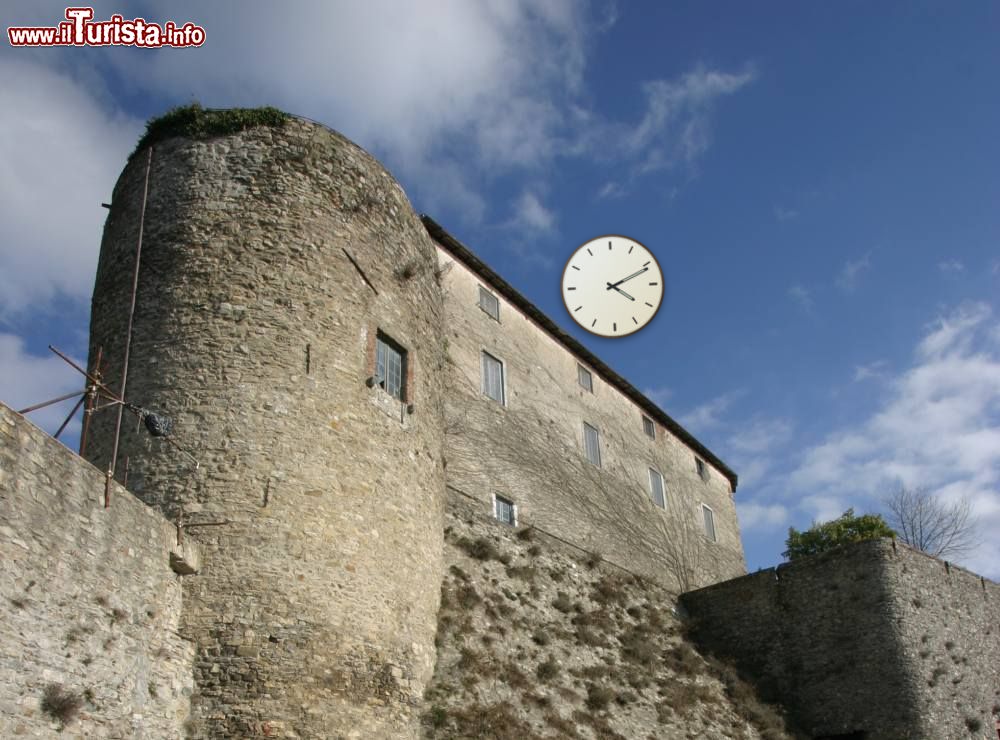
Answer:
4:11
